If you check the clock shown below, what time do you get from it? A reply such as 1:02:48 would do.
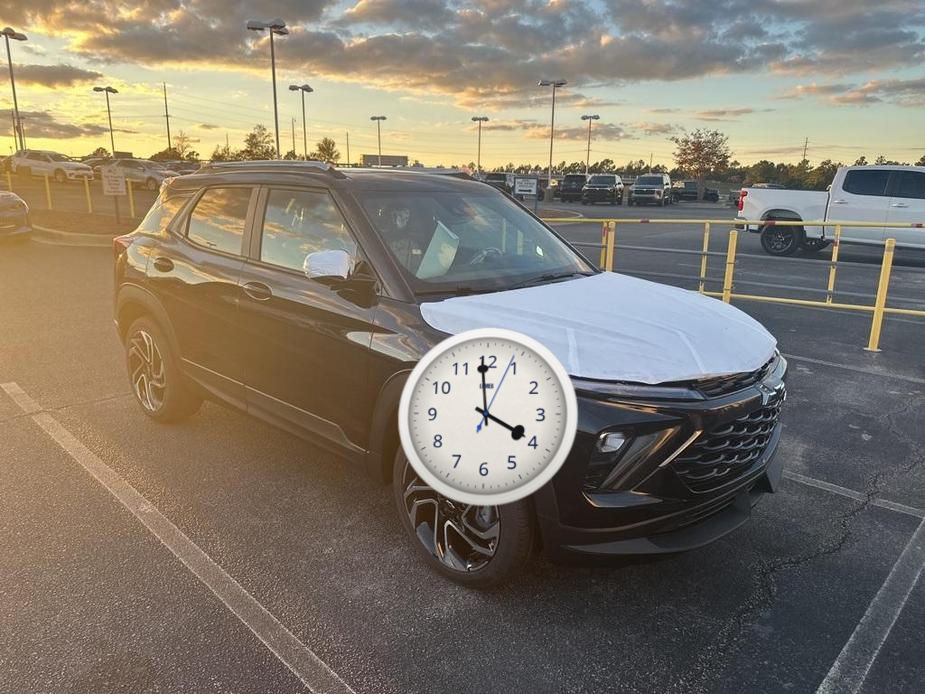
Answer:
3:59:04
